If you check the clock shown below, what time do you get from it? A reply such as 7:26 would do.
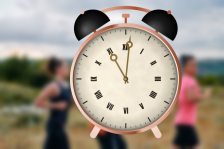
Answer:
11:01
